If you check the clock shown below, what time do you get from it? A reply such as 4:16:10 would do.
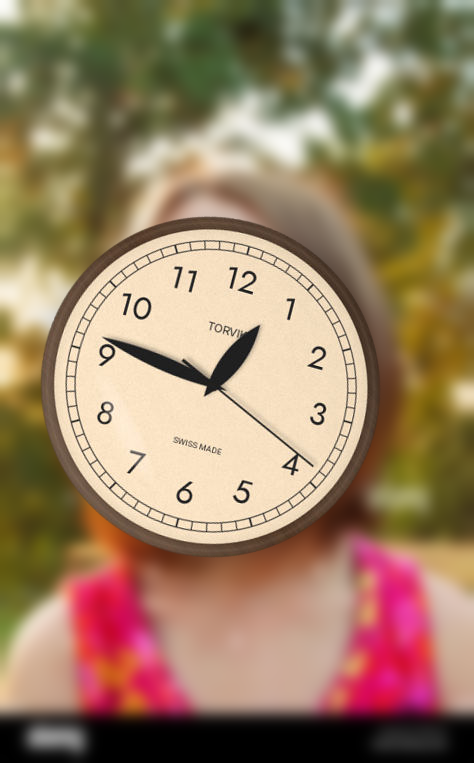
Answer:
12:46:19
